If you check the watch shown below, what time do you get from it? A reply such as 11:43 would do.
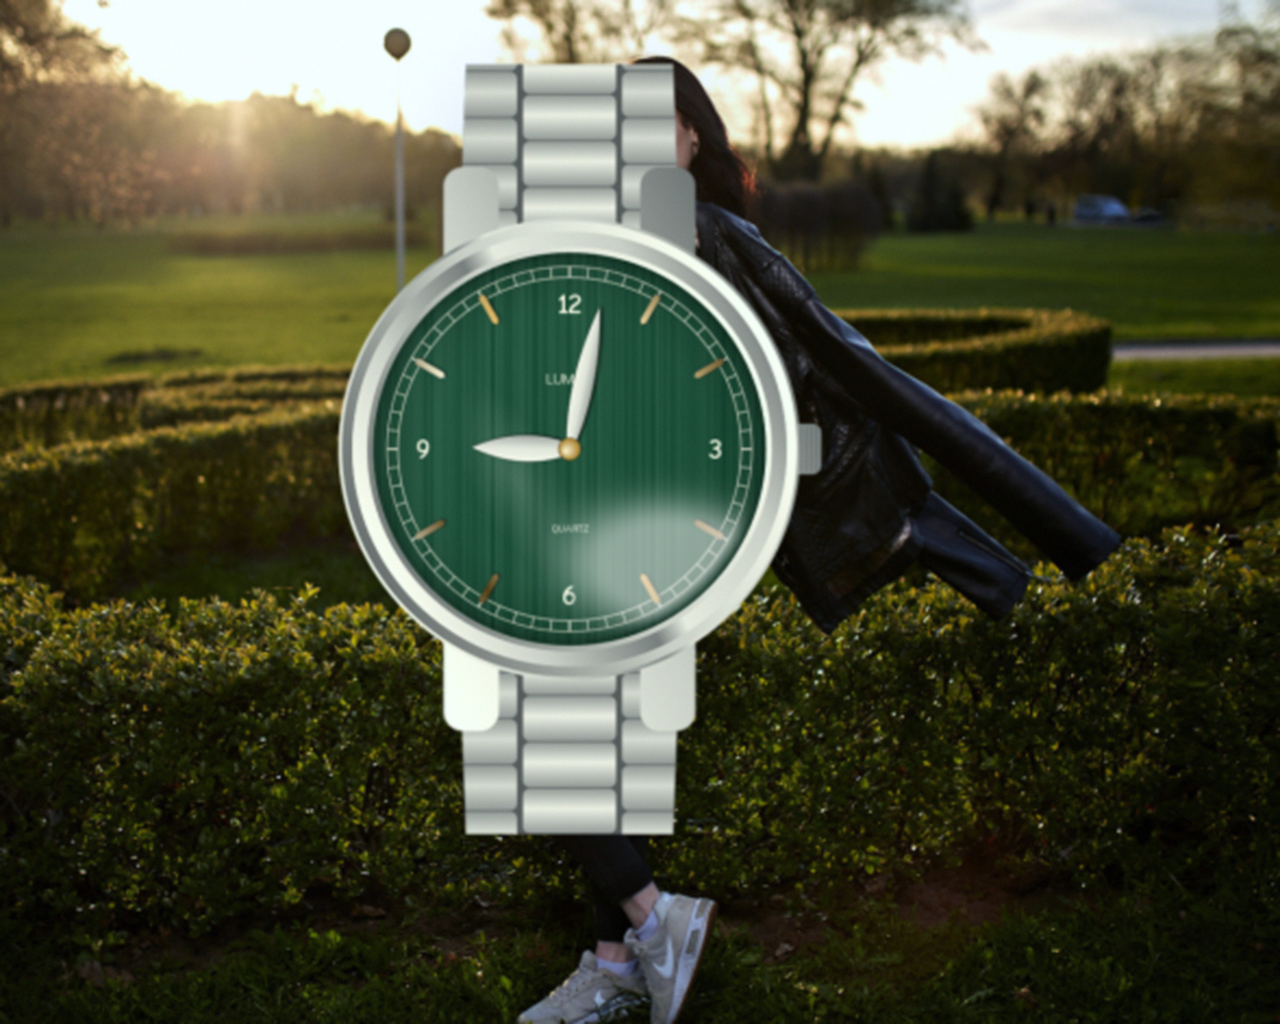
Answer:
9:02
